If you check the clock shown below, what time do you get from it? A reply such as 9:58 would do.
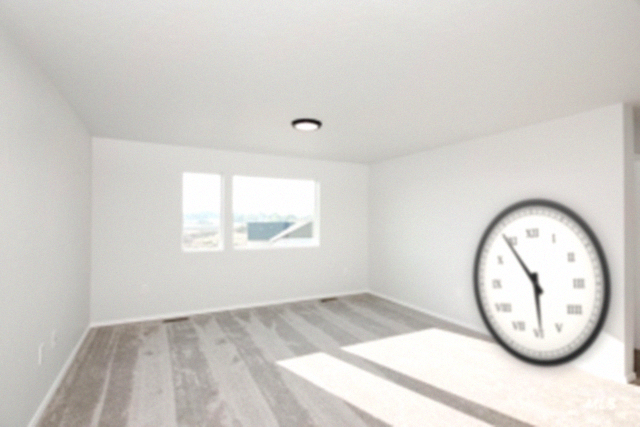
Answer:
5:54
